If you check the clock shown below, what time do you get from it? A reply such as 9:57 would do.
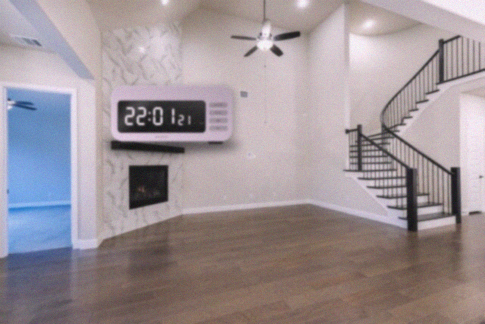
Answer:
22:01
